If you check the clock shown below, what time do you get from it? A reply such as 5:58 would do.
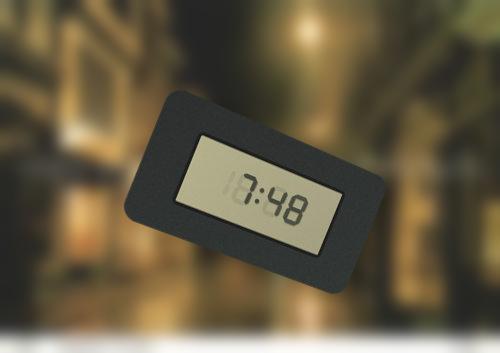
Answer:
7:48
